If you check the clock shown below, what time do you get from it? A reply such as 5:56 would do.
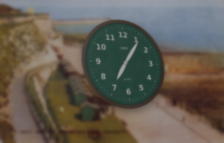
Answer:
7:06
